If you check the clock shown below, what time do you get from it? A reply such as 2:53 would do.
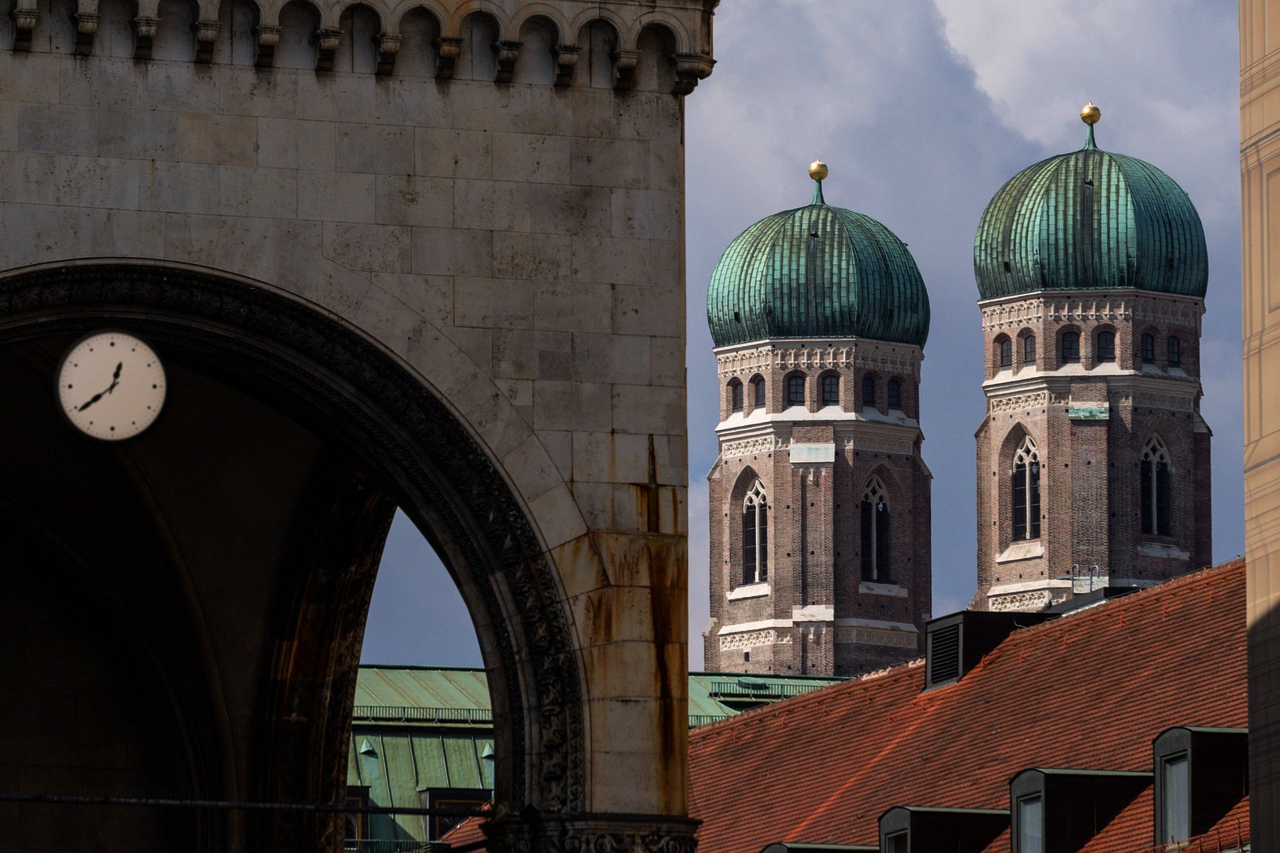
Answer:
12:39
